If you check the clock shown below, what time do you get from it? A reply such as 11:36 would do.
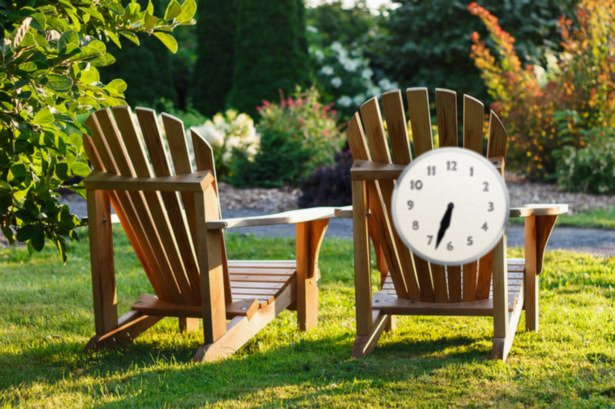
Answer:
6:33
